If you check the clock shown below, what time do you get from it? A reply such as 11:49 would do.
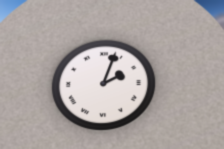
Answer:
2:03
